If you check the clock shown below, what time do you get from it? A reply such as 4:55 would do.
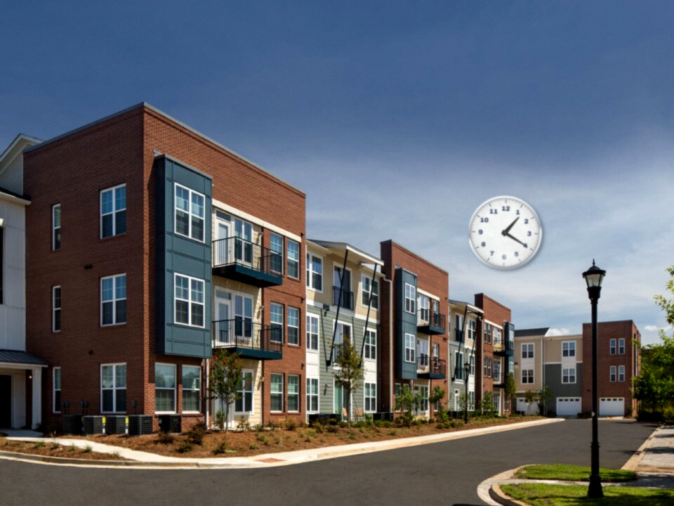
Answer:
1:20
